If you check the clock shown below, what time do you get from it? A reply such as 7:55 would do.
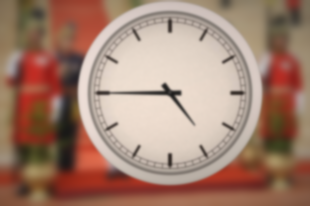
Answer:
4:45
